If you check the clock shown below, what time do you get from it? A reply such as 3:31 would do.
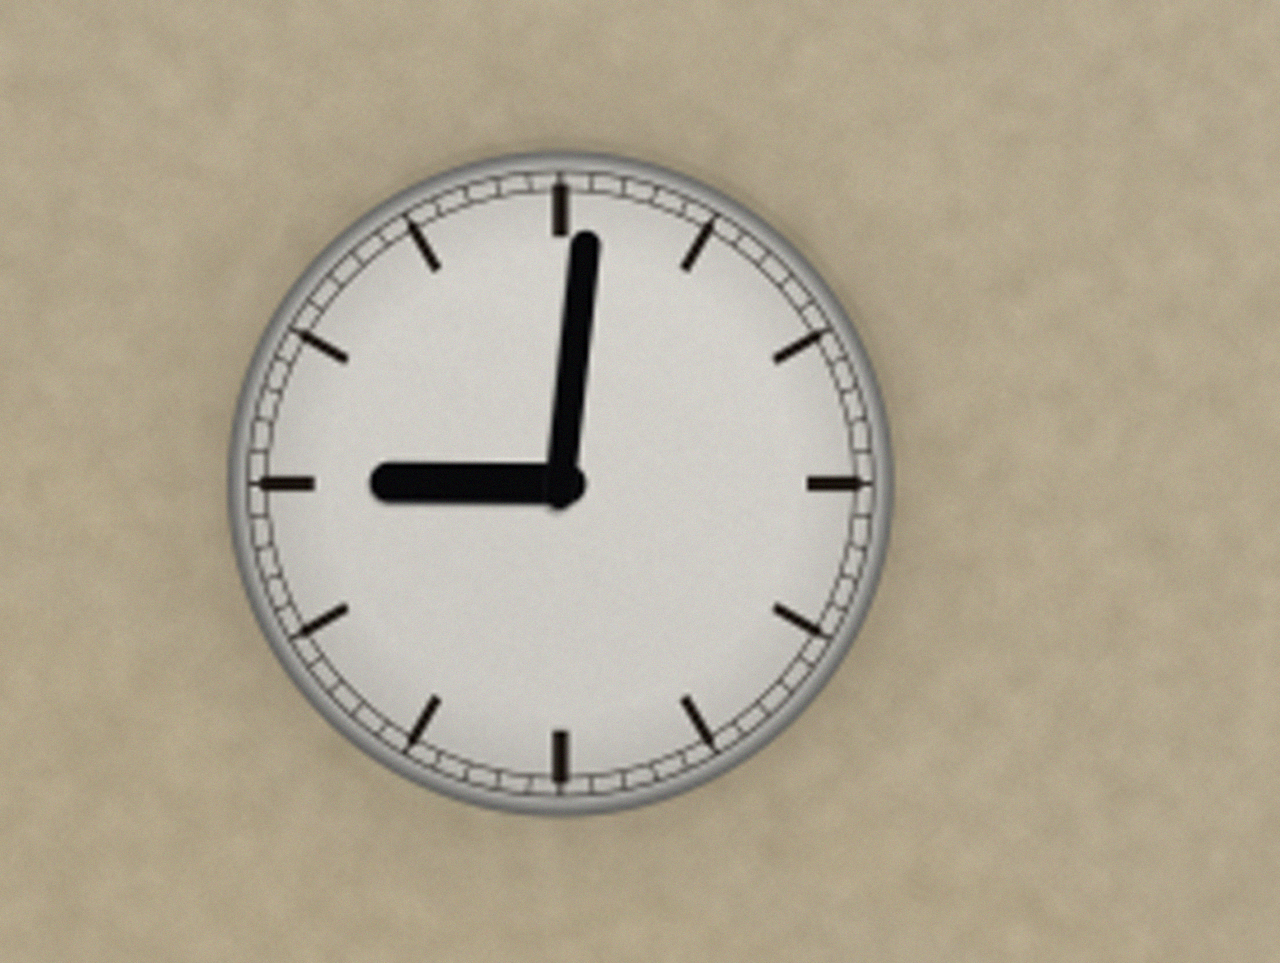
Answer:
9:01
